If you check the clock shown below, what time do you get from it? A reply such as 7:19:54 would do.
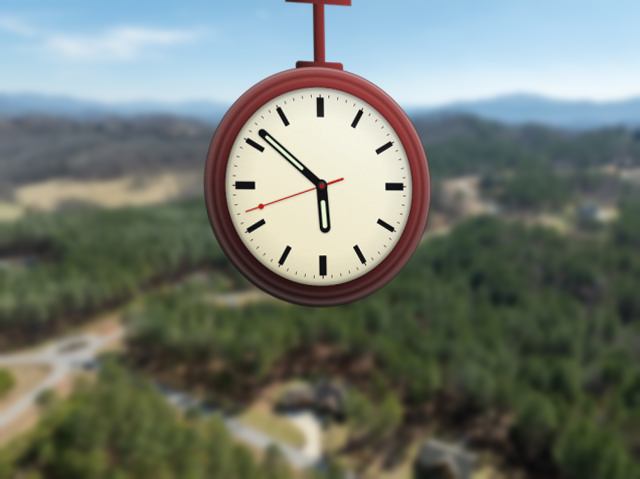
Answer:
5:51:42
